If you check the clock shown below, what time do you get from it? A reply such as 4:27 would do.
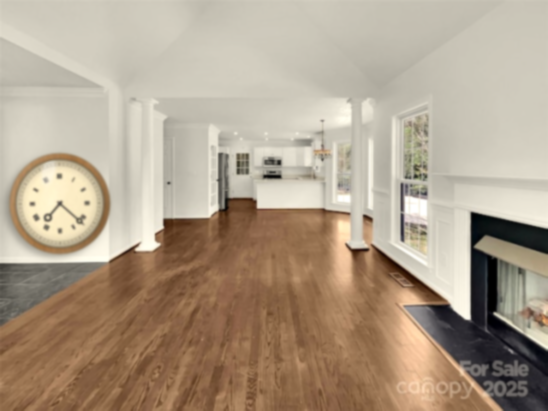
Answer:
7:22
